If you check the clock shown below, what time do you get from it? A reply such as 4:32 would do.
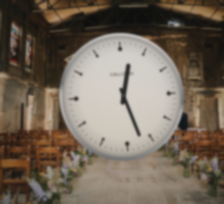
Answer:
12:27
